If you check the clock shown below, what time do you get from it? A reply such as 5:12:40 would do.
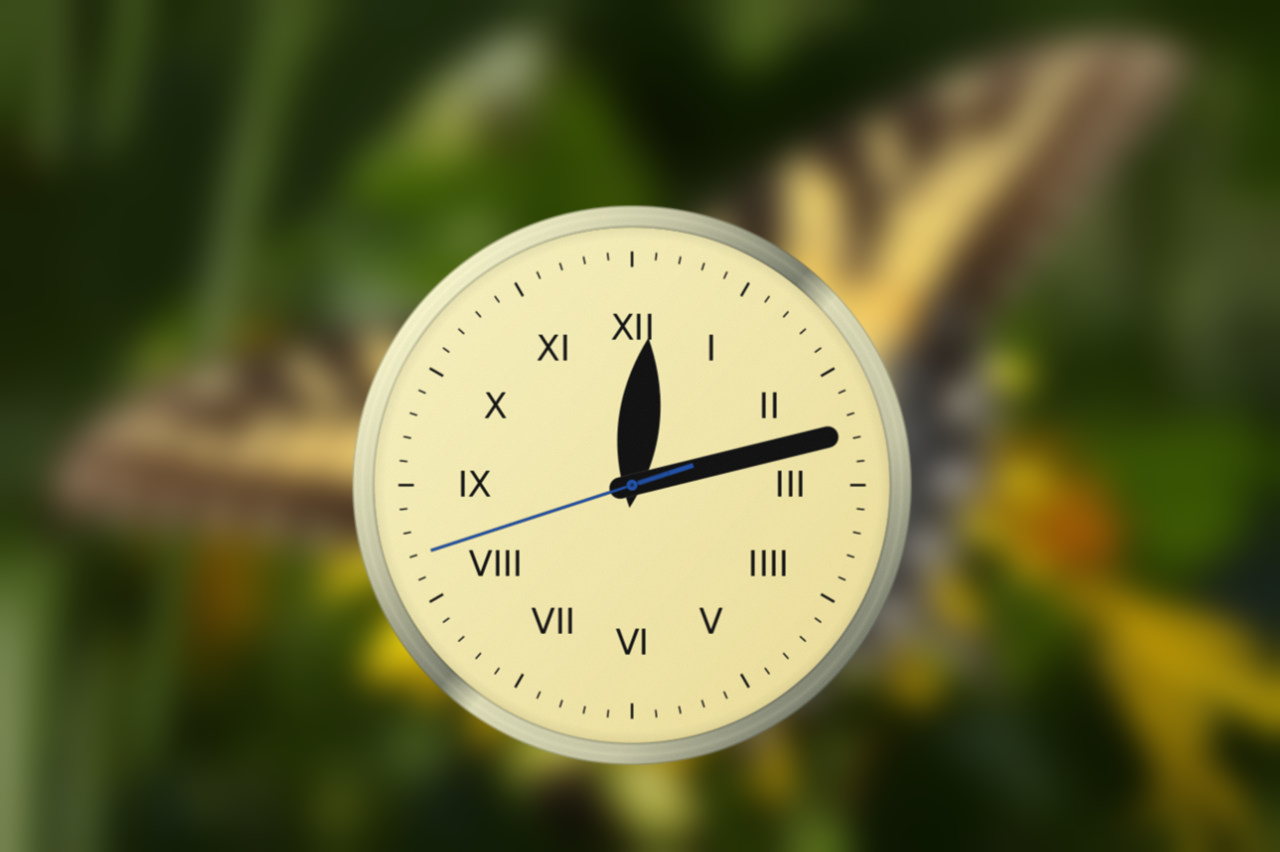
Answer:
12:12:42
